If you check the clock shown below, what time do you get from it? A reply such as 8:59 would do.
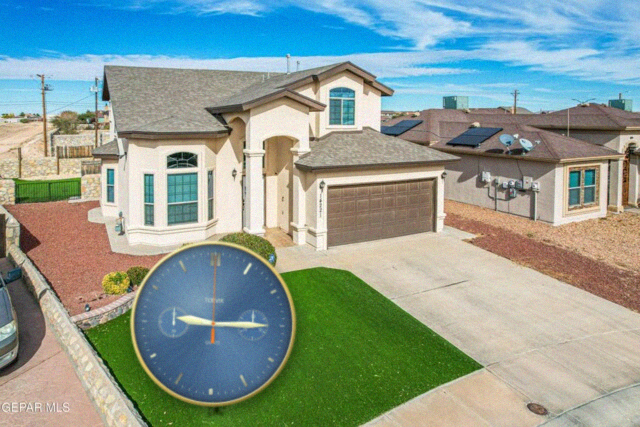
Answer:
9:15
